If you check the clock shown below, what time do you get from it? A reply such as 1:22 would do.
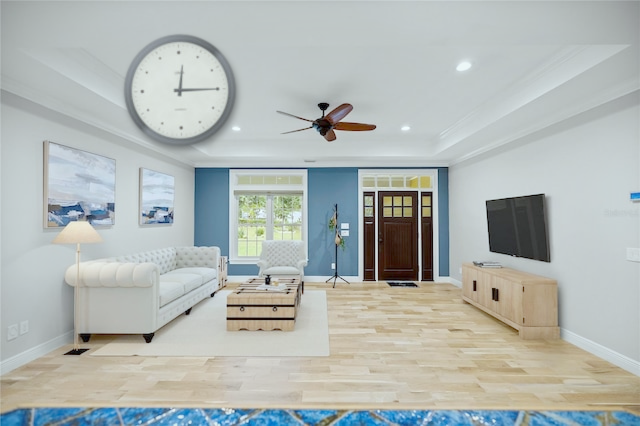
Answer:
12:15
